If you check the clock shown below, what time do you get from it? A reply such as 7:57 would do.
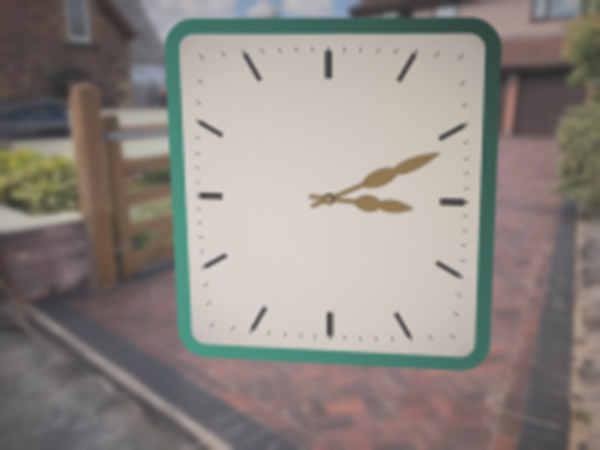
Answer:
3:11
